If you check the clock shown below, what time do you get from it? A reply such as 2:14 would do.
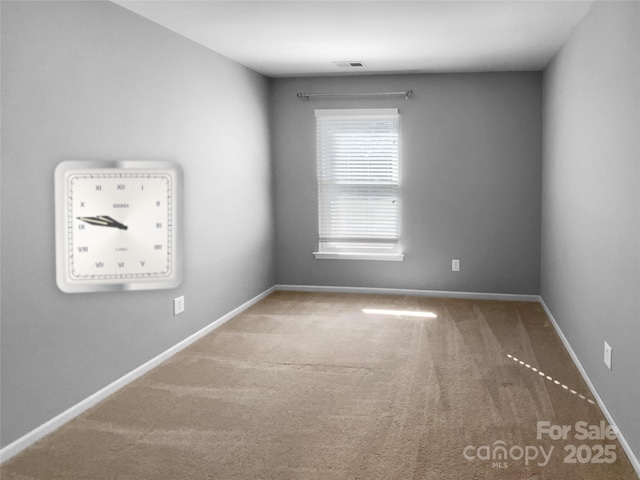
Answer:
9:47
